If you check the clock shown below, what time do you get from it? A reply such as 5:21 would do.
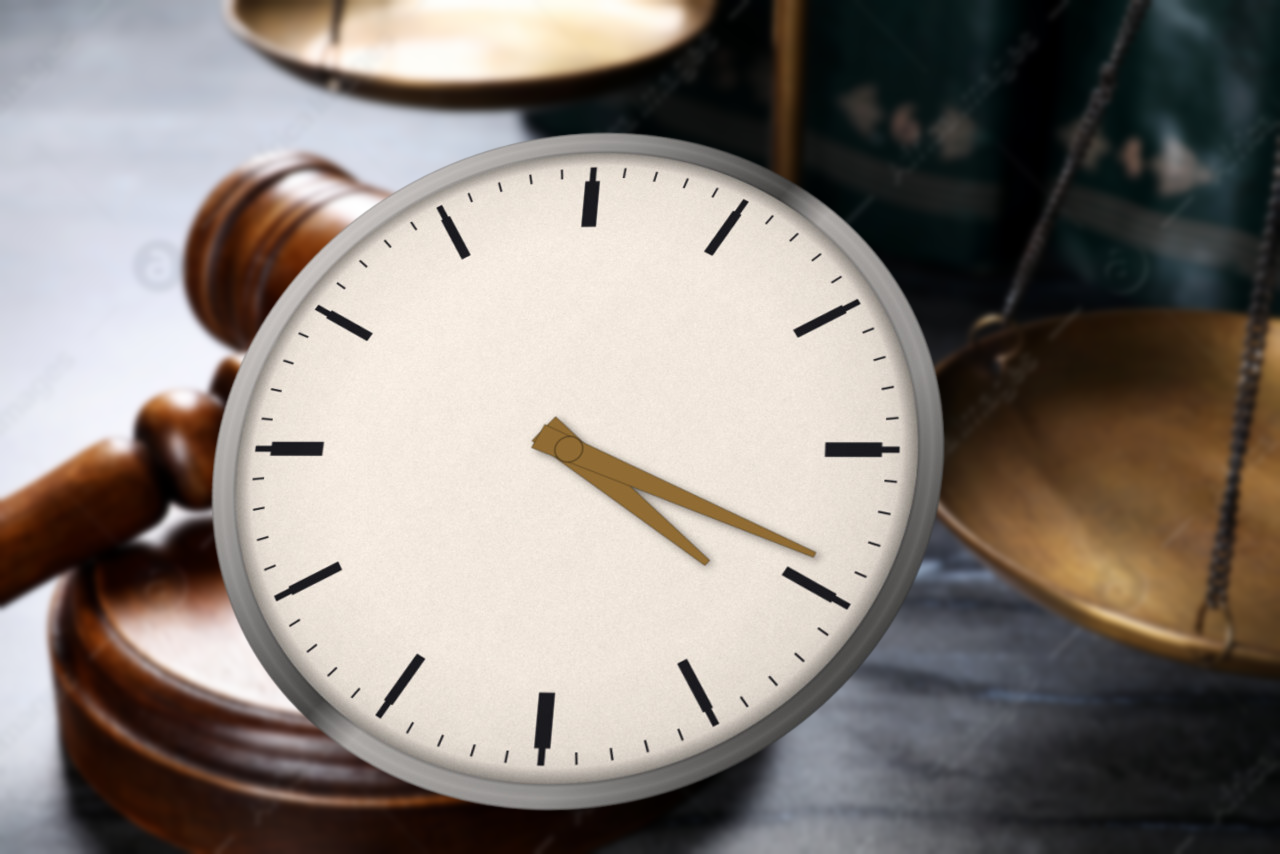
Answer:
4:19
